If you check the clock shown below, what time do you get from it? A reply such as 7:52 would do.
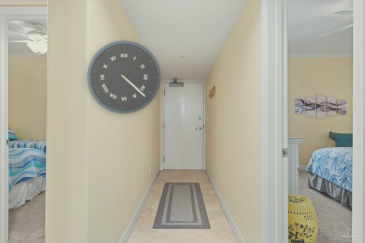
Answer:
4:22
